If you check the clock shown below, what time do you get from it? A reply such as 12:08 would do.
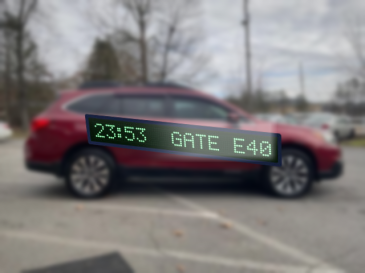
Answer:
23:53
